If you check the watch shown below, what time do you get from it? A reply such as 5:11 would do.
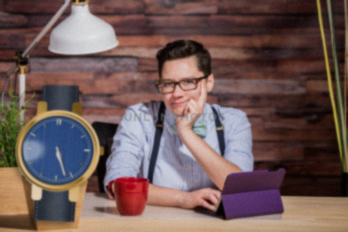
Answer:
5:27
